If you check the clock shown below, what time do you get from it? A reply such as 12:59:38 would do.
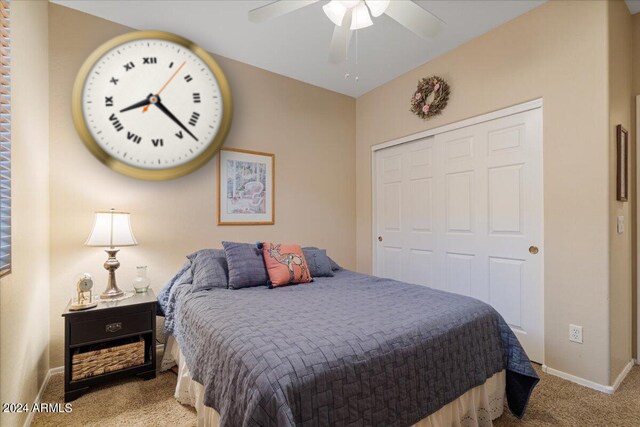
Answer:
8:23:07
